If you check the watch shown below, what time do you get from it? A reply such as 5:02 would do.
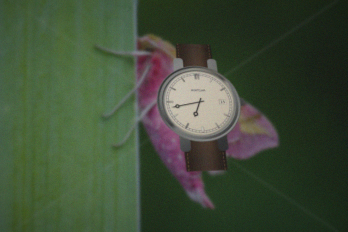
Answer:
6:43
